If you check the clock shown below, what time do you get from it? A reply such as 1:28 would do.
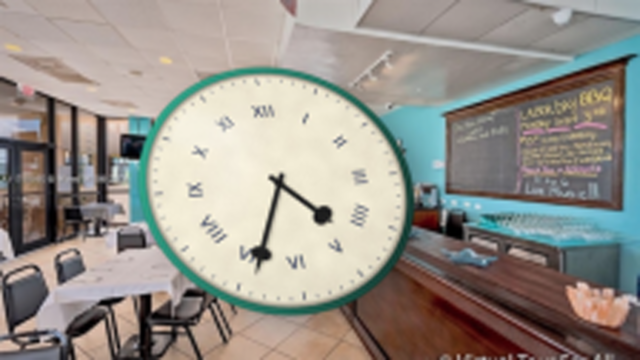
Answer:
4:34
